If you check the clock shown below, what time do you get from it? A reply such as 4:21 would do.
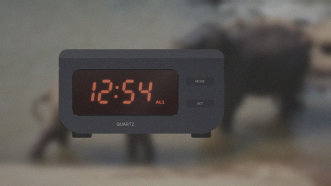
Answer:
12:54
